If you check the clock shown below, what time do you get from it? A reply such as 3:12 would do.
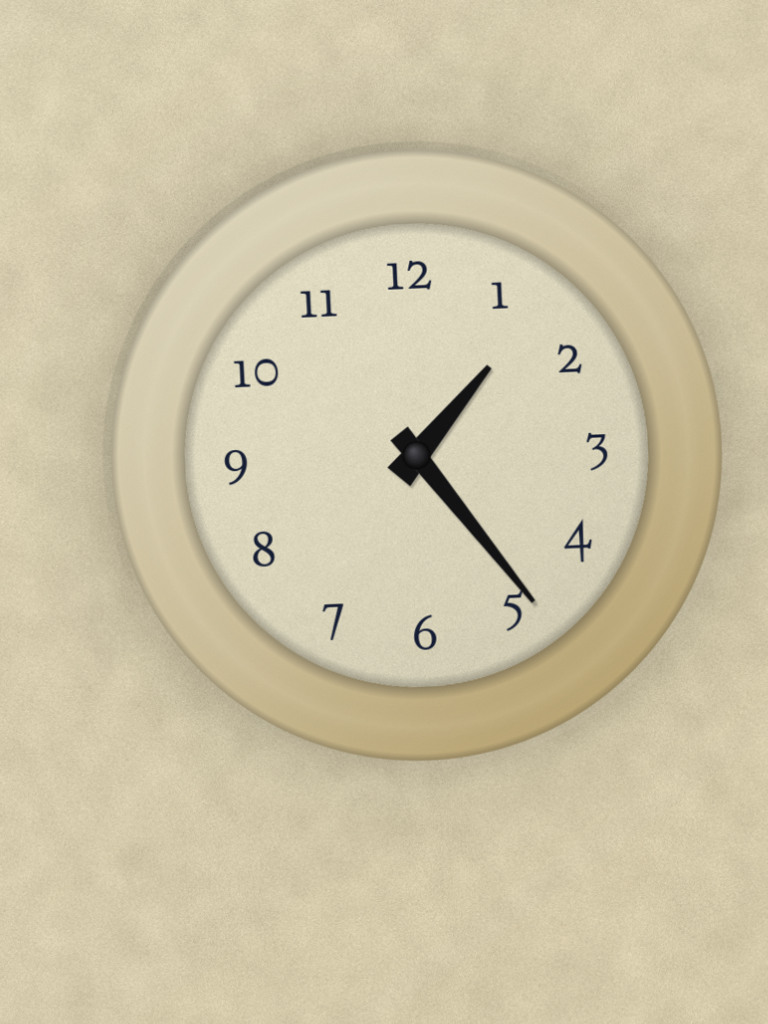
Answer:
1:24
